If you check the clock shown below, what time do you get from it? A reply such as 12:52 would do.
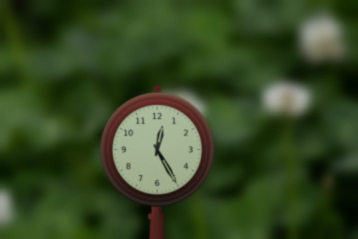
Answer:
12:25
